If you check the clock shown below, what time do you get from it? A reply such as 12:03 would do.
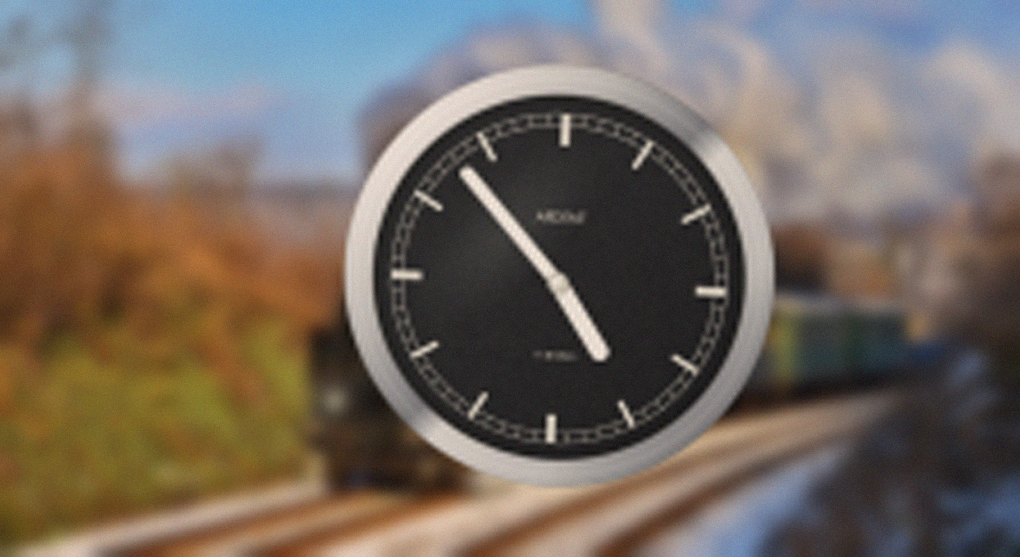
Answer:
4:53
